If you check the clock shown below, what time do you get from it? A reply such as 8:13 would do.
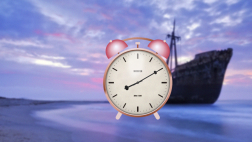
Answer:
8:10
